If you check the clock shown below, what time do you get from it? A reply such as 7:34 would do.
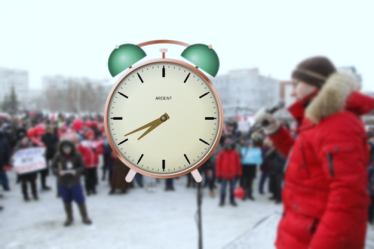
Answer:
7:41
